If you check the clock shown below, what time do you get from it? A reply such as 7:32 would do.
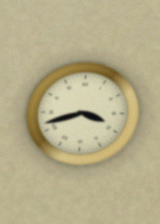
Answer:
3:42
